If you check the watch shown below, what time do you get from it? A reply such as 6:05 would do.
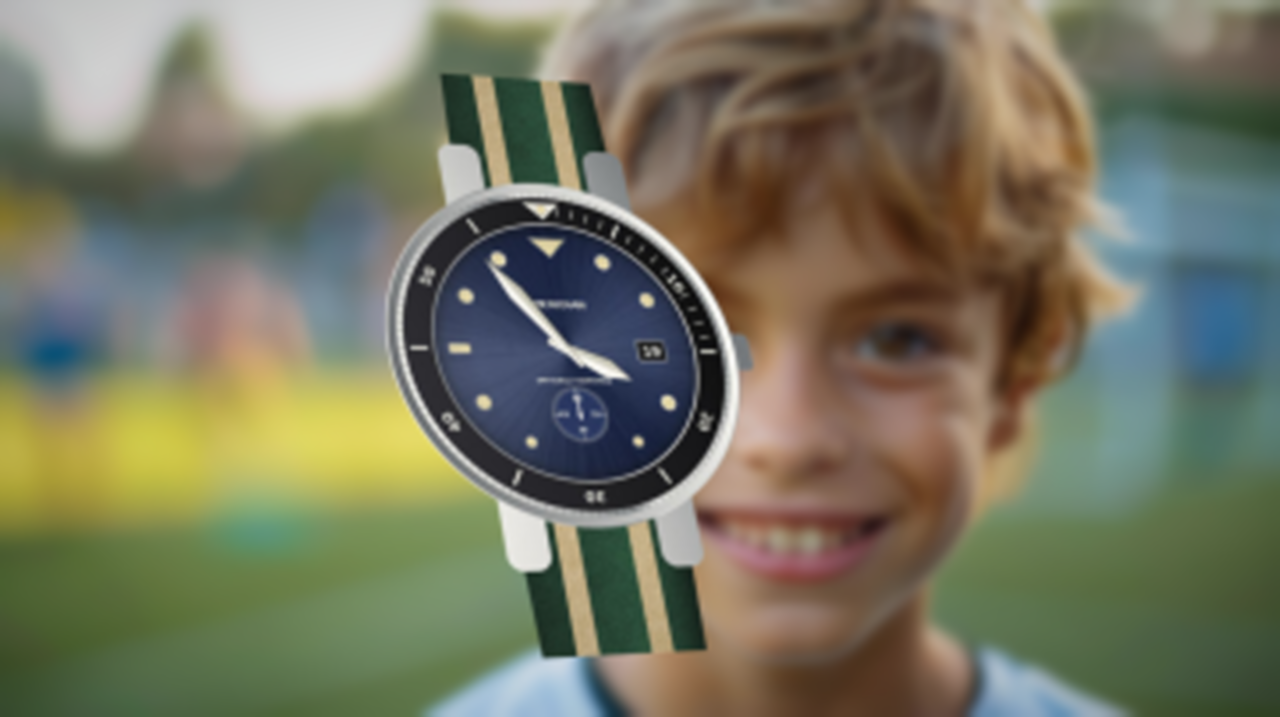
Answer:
3:54
